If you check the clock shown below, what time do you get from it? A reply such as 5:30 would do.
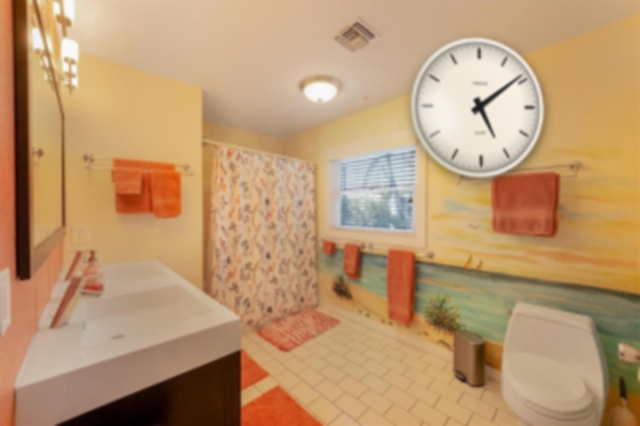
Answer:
5:09
